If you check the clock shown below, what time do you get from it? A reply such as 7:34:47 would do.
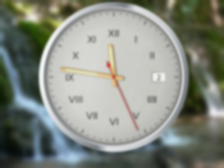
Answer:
11:46:26
